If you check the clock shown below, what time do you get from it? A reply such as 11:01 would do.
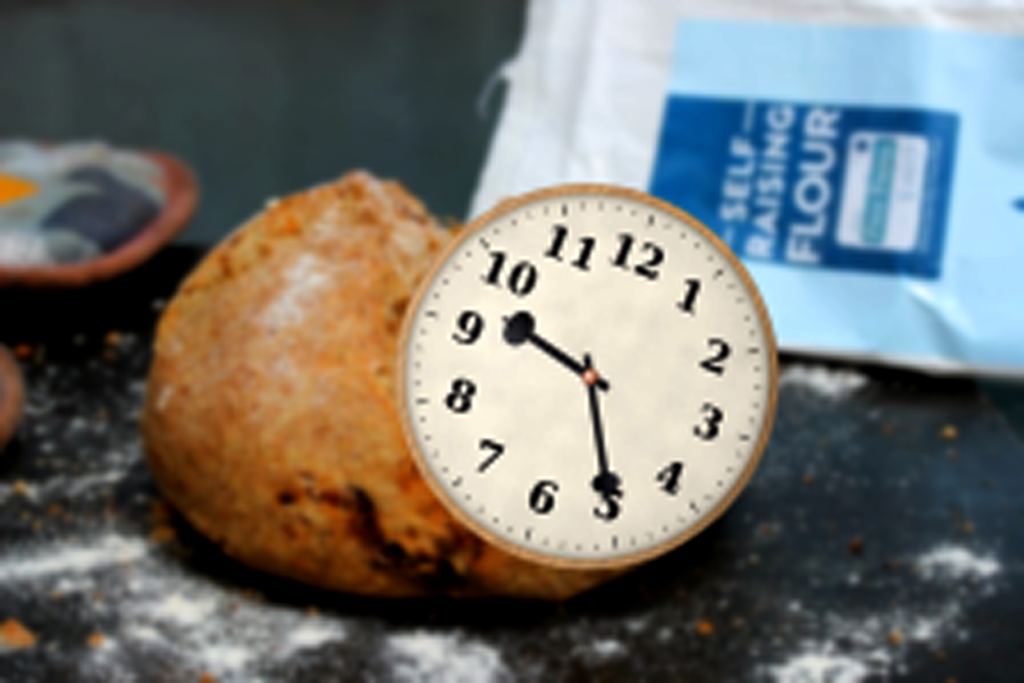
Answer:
9:25
